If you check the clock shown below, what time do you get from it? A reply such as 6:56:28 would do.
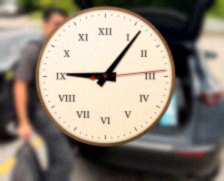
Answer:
9:06:14
